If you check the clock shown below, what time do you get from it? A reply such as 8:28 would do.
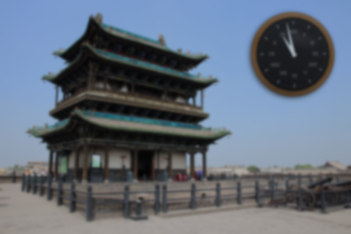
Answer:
10:58
